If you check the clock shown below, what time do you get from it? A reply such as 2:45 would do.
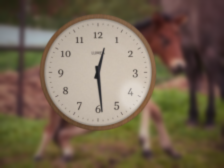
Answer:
12:29
